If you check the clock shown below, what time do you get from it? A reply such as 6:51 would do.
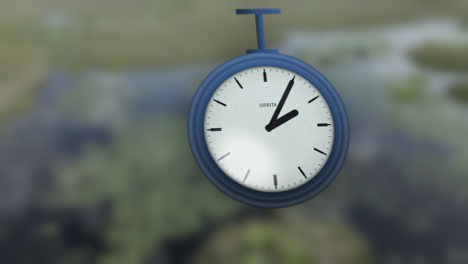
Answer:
2:05
